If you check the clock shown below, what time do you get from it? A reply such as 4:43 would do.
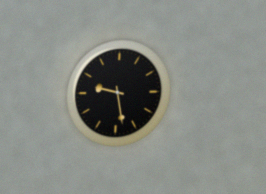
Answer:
9:28
